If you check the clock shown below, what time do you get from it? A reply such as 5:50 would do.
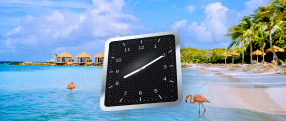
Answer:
8:10
